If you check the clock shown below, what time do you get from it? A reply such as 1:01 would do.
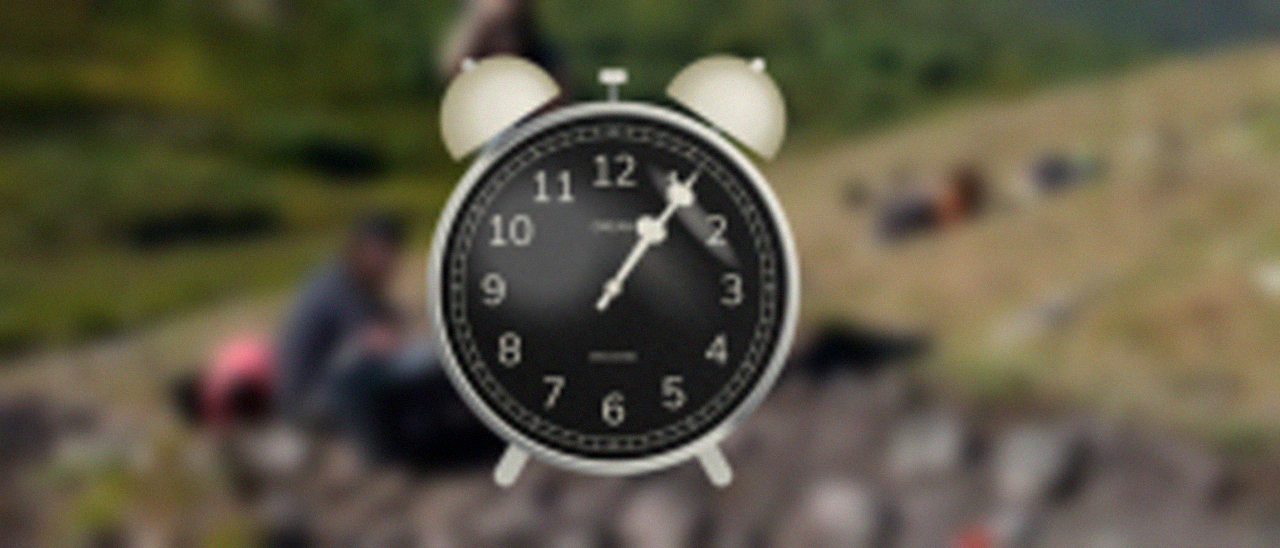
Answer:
1:06
